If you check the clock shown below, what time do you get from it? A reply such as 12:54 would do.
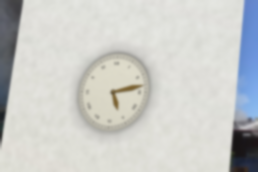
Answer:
5:13
